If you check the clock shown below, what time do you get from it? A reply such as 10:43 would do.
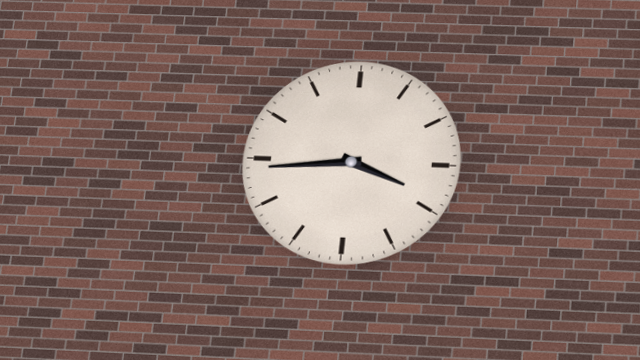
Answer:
3:44
